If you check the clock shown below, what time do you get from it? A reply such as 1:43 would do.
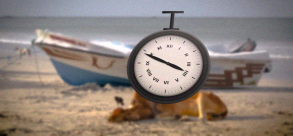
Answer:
3:49
